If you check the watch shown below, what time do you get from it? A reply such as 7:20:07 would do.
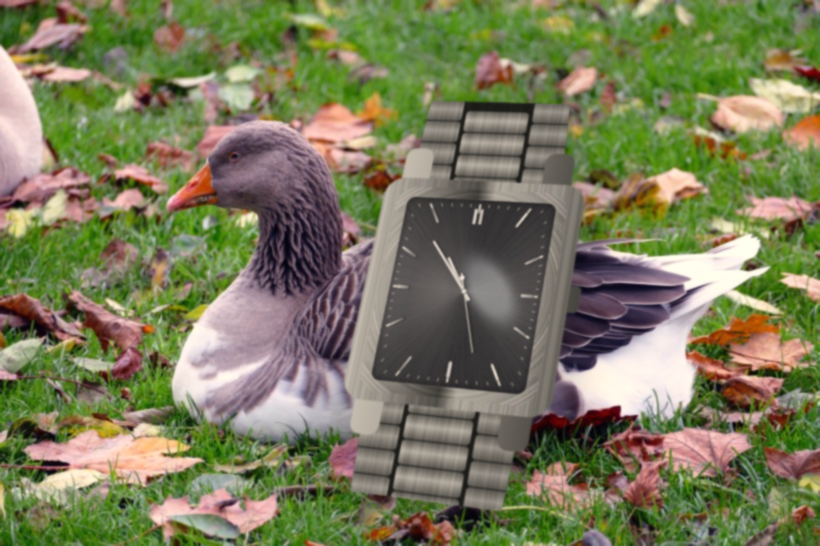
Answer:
10:53:27
